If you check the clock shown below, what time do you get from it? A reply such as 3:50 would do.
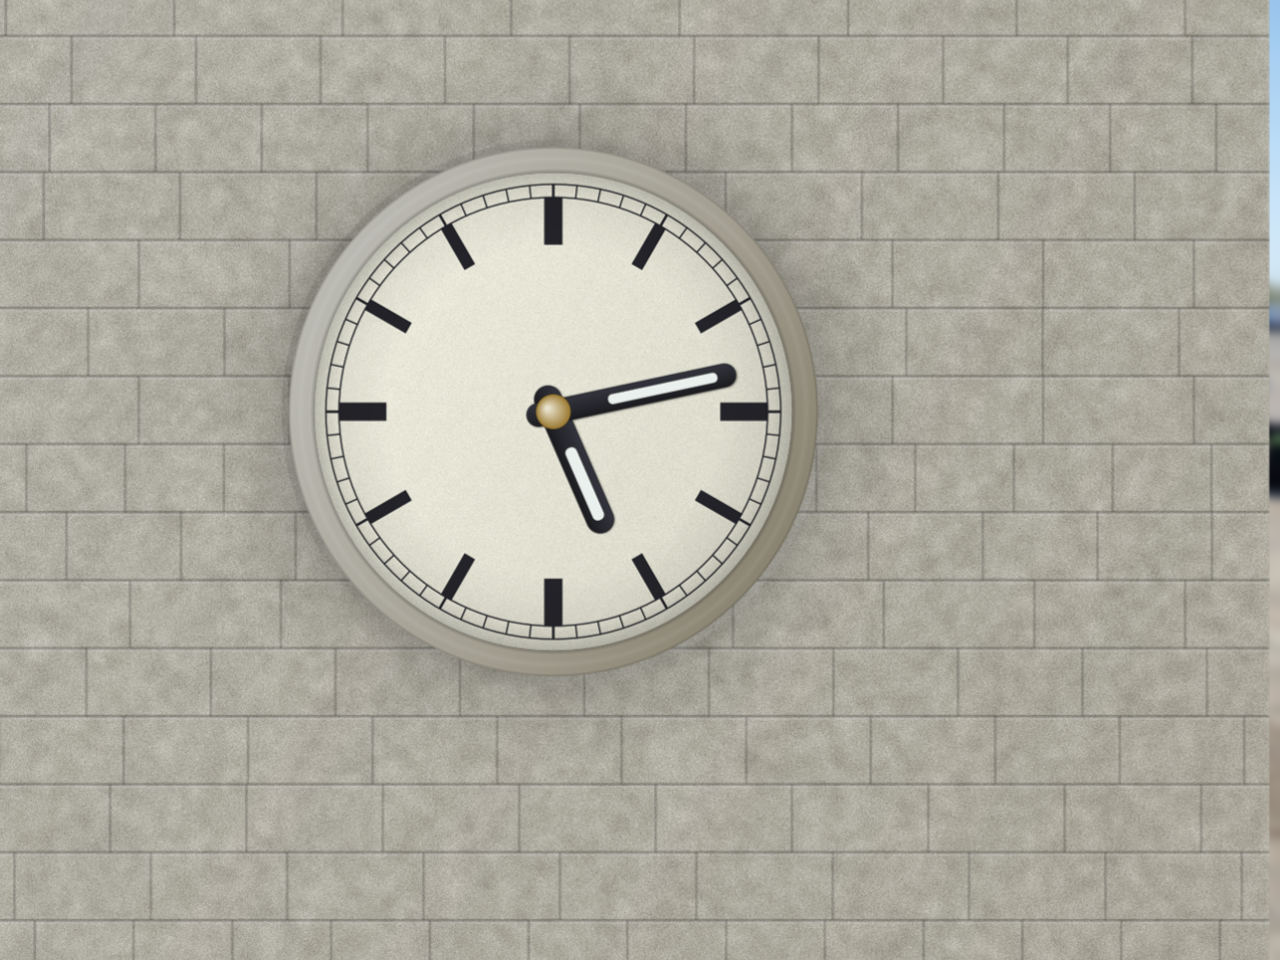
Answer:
5:13
